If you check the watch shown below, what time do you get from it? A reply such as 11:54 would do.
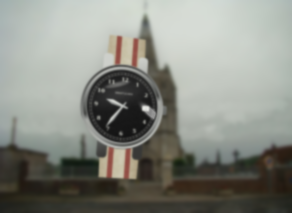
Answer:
9:36
